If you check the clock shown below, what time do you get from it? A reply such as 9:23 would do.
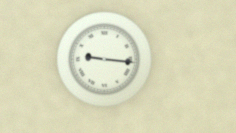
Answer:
9:16
